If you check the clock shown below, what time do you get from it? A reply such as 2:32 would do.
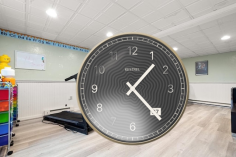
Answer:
1:23
